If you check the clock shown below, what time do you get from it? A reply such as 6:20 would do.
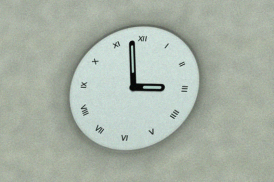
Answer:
2:58
